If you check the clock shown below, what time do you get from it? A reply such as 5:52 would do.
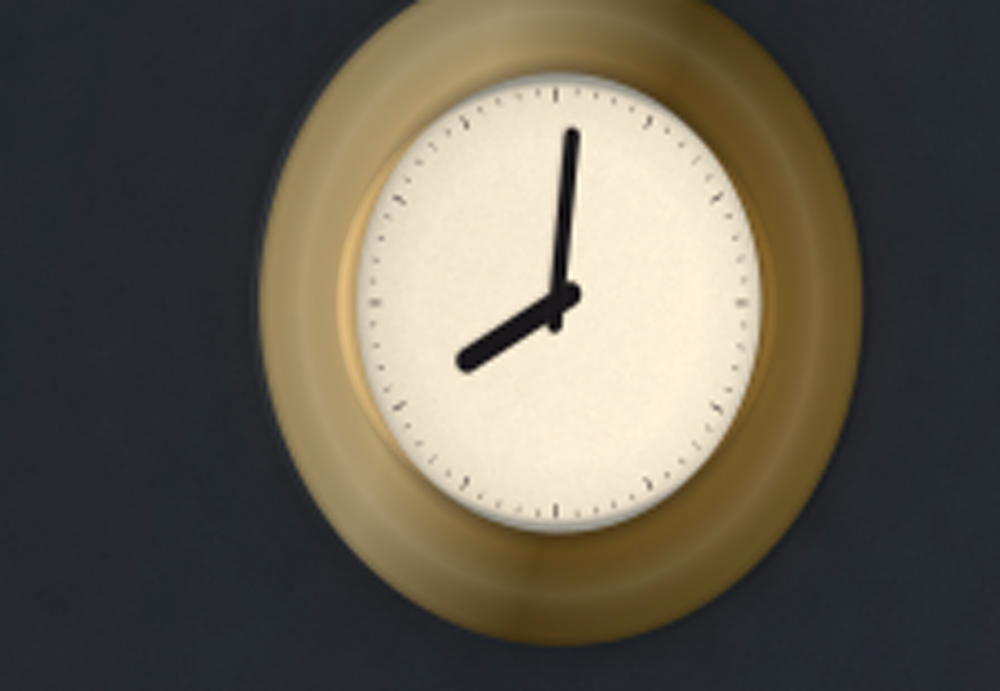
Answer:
8:01
